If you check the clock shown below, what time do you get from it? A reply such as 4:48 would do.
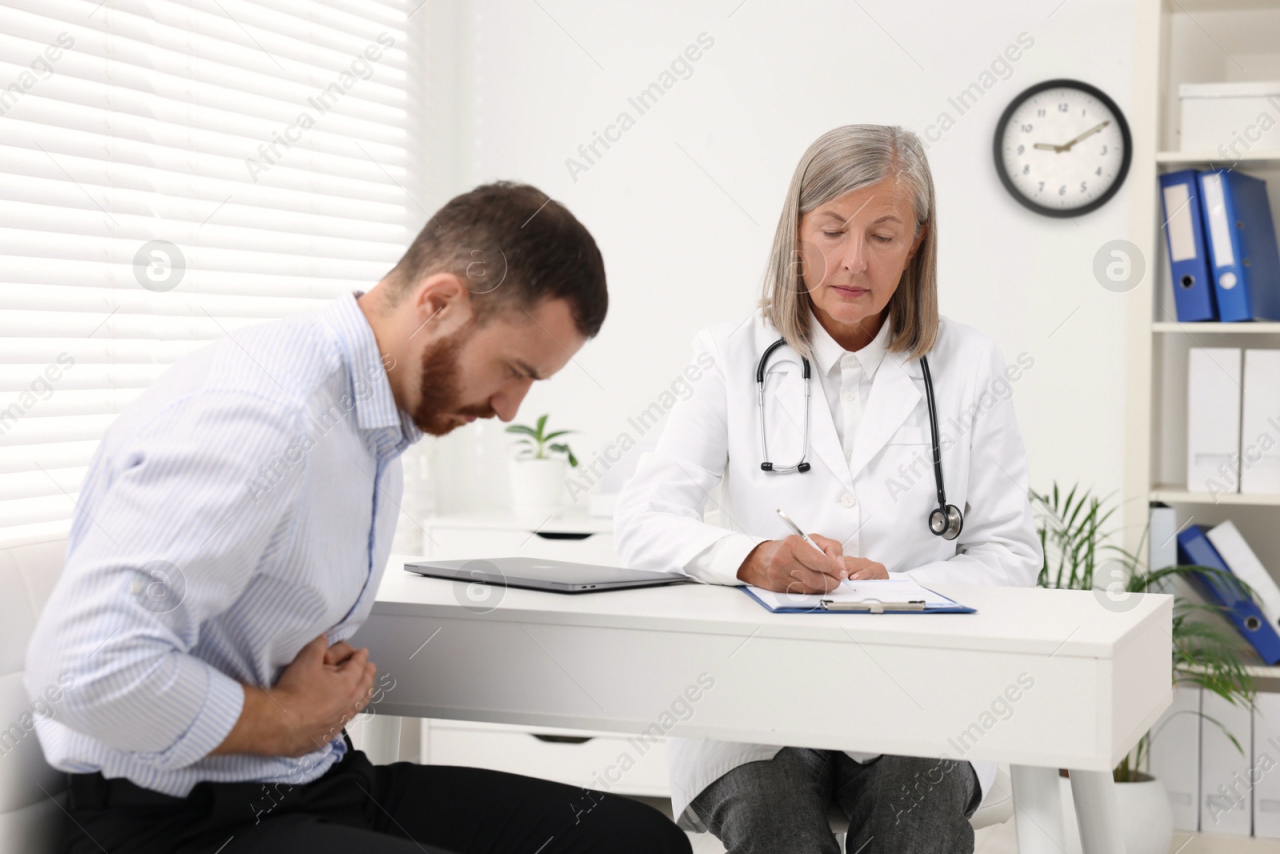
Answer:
9:10
